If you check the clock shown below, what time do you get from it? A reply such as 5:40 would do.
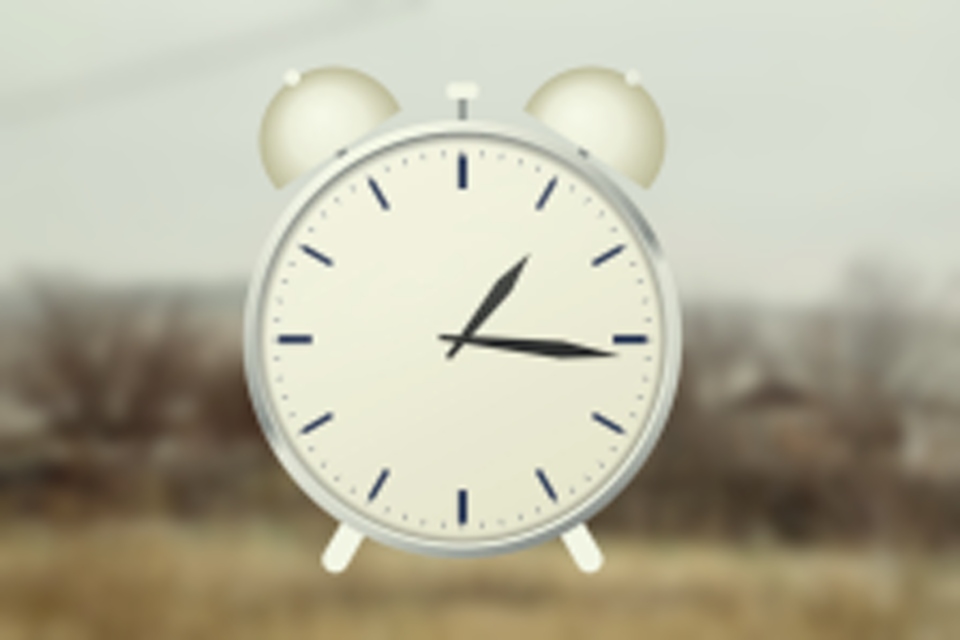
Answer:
1:16
